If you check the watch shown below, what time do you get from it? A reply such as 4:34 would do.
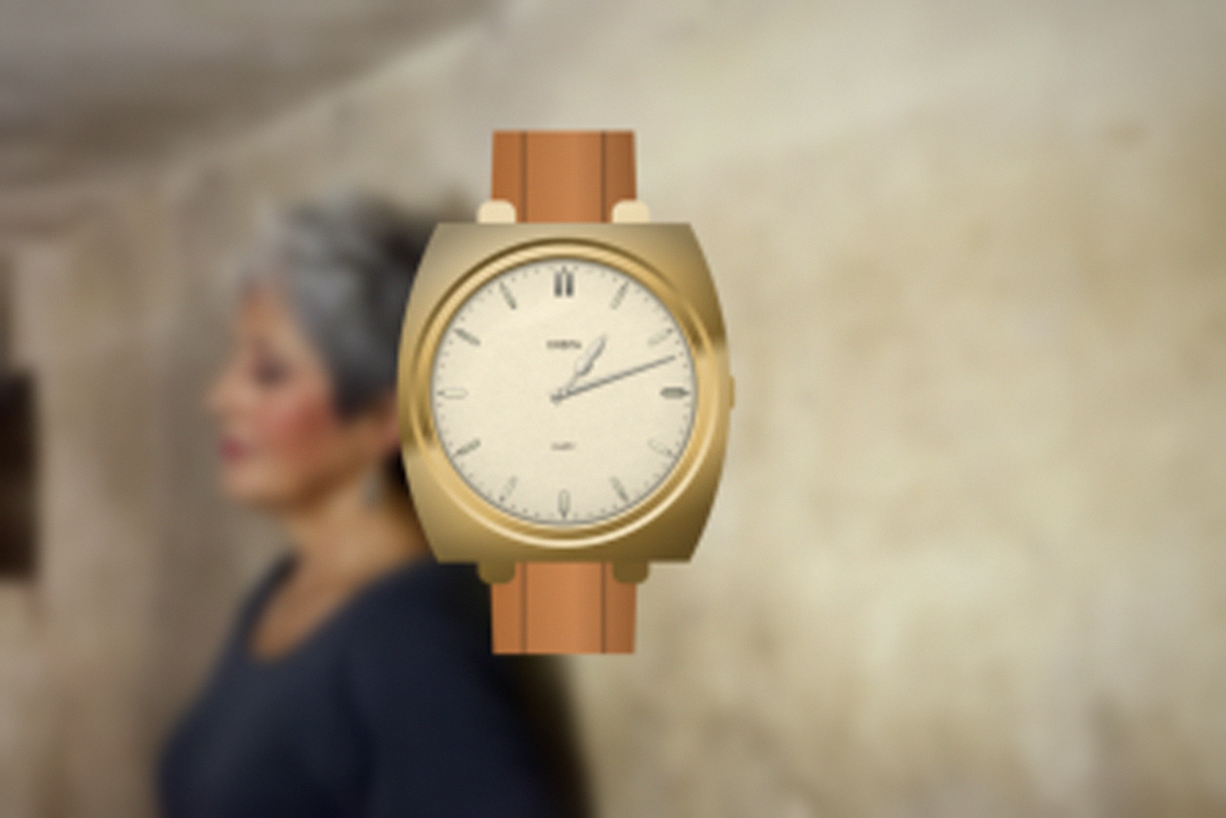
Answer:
1:12
